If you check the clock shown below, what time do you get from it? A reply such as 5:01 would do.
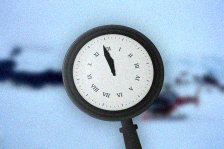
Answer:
11:59
